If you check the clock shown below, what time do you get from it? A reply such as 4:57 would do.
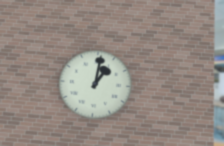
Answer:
1:01
